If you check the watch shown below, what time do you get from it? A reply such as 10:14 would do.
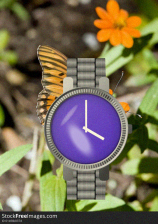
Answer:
4:00
